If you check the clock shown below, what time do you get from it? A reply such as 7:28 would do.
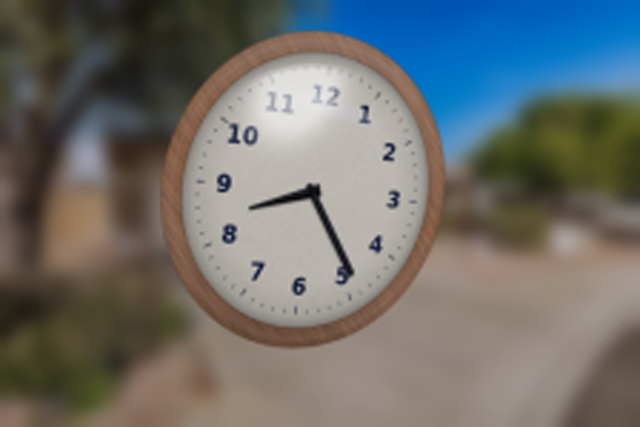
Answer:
8:24
